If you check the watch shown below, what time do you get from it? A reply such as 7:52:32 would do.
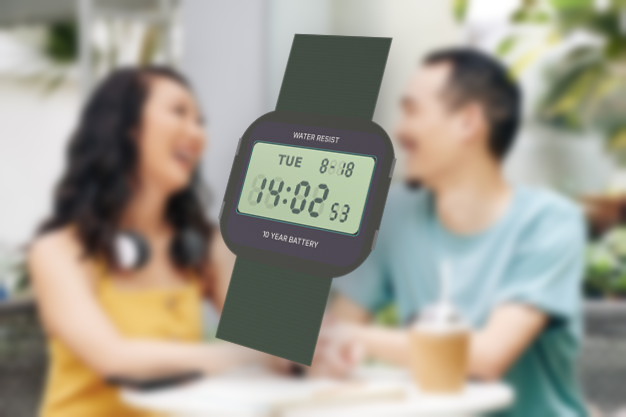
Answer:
14:02:53
